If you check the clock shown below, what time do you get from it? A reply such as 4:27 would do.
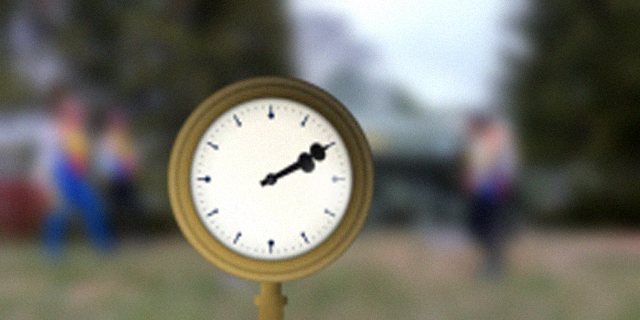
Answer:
2:10
